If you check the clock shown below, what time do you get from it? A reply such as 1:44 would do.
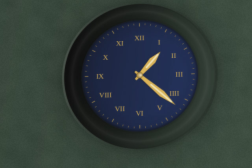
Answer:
1:22
